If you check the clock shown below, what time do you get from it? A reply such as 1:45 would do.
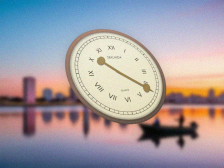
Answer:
10:21
